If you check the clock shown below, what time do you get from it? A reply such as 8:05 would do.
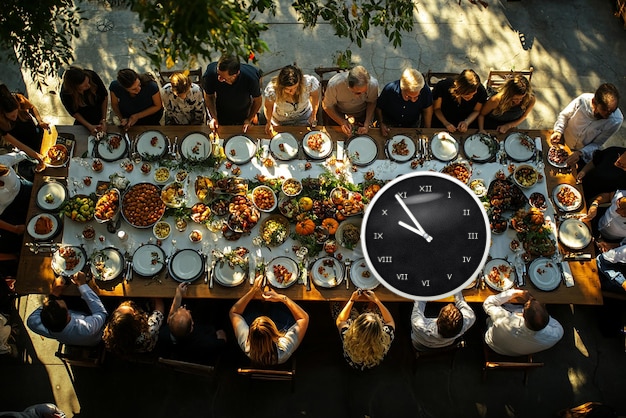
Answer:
9:54
